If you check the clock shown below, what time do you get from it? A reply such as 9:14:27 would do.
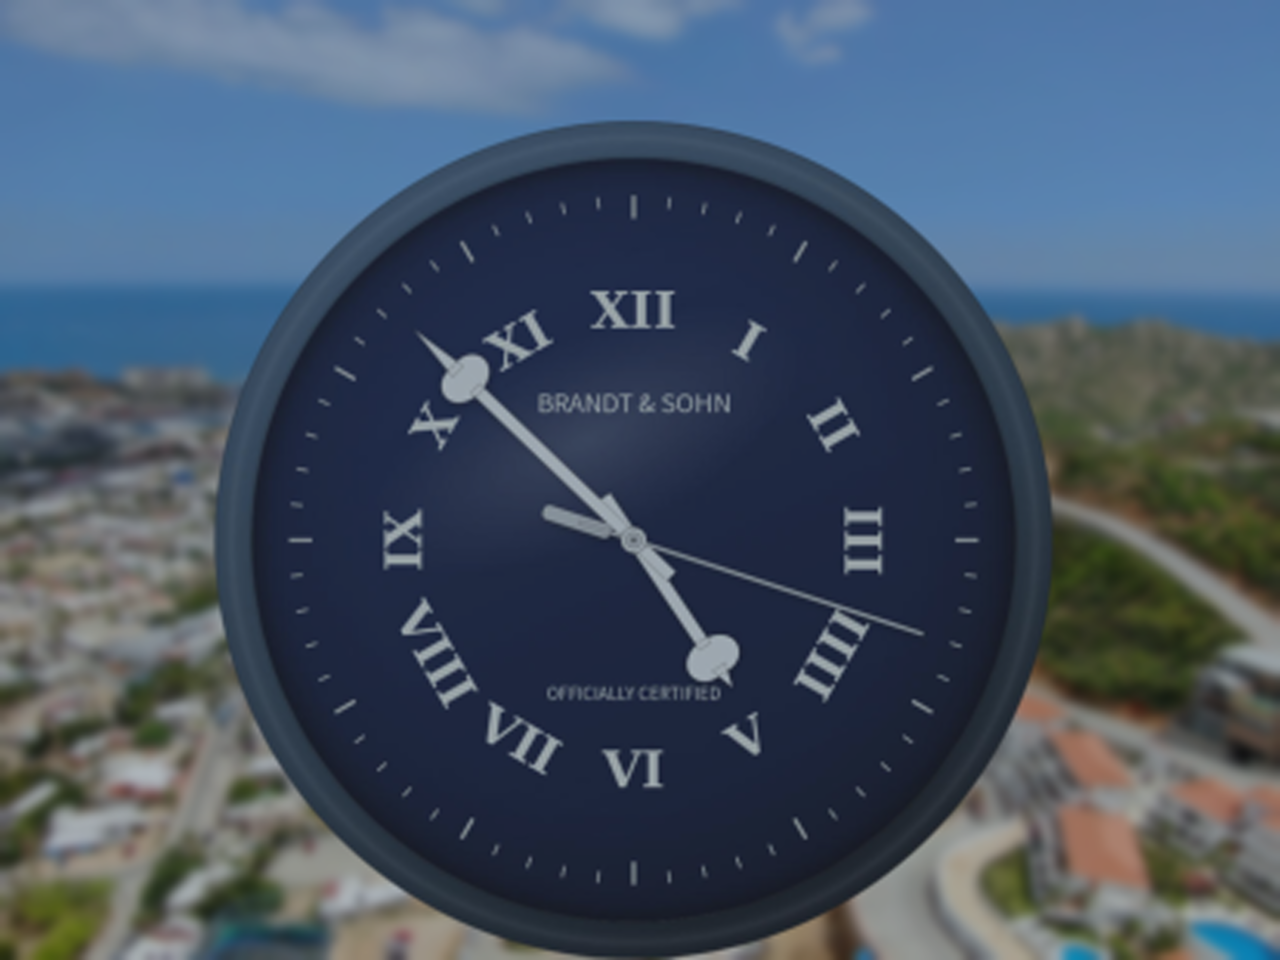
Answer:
4:52:18
